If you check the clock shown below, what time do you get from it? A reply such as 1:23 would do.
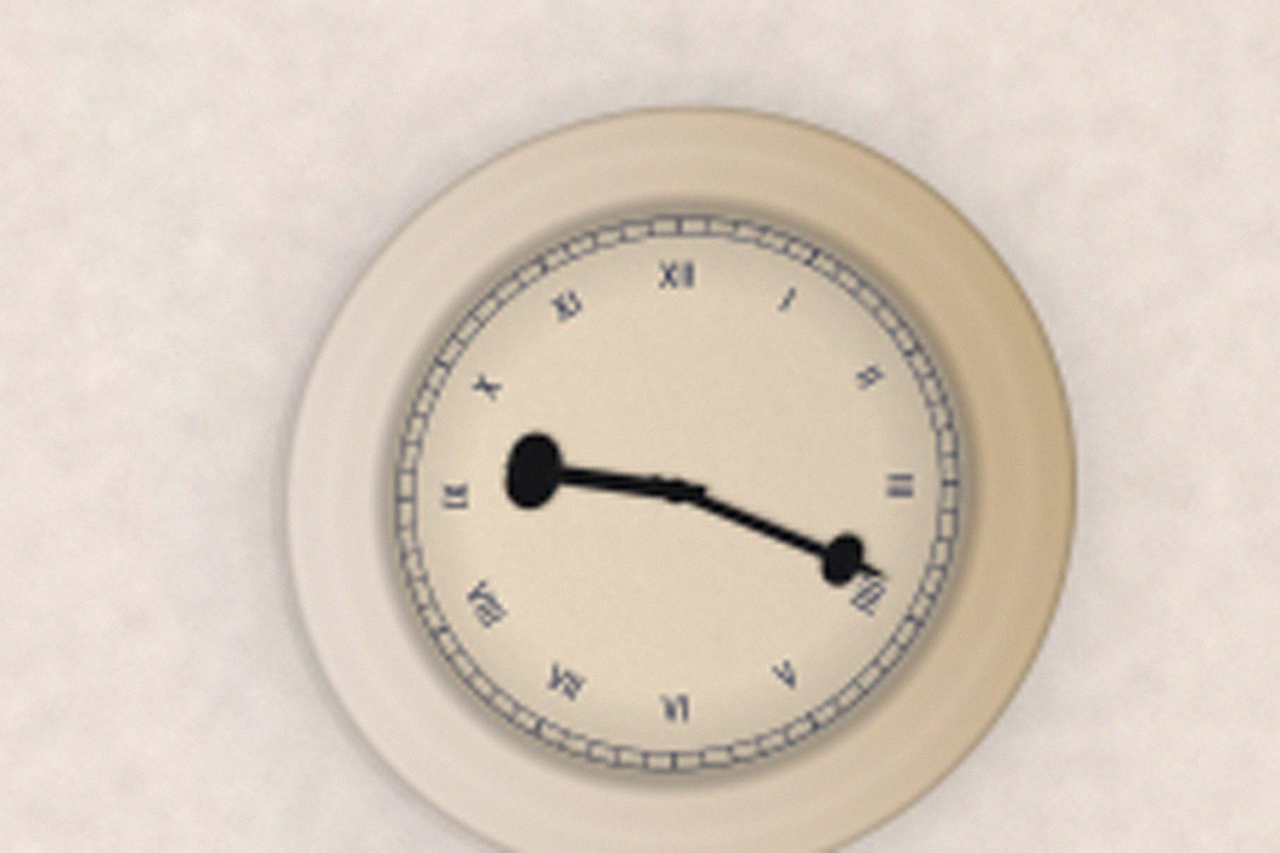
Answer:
9:19
